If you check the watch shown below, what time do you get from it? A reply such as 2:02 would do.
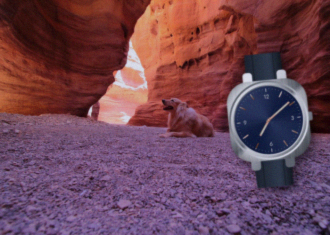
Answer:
7:09
